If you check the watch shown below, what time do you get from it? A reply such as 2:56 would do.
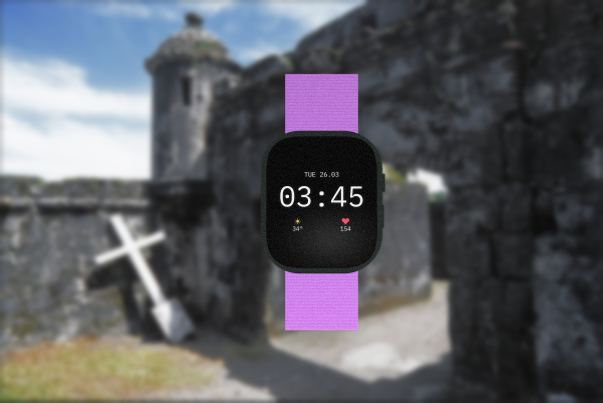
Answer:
3:45
